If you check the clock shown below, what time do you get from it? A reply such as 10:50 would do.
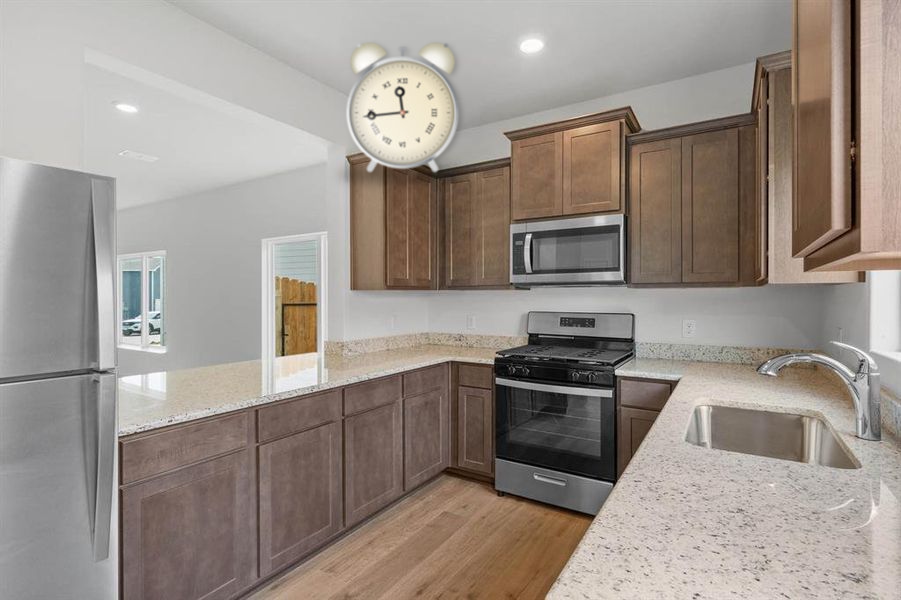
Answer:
11:44
